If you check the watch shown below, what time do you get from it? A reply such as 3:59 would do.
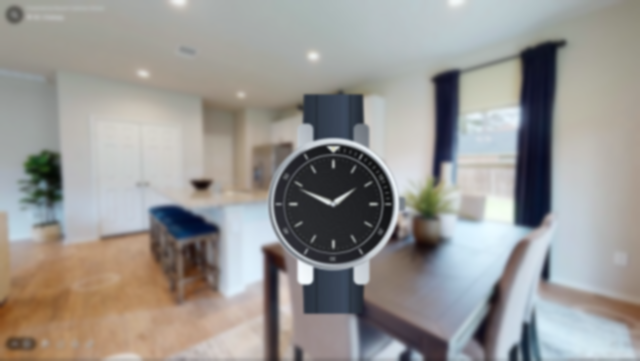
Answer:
1:49
